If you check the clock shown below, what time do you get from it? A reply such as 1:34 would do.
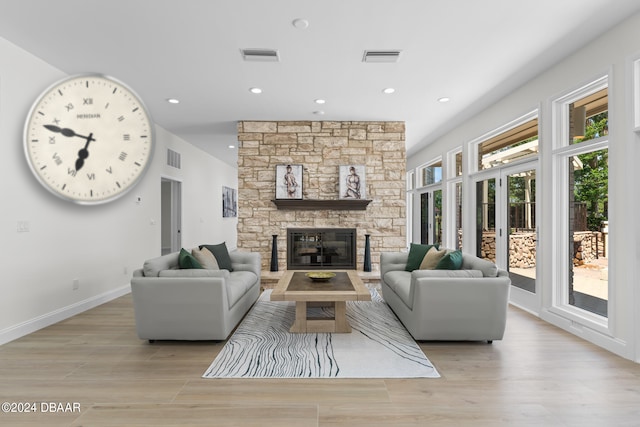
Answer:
6:48
